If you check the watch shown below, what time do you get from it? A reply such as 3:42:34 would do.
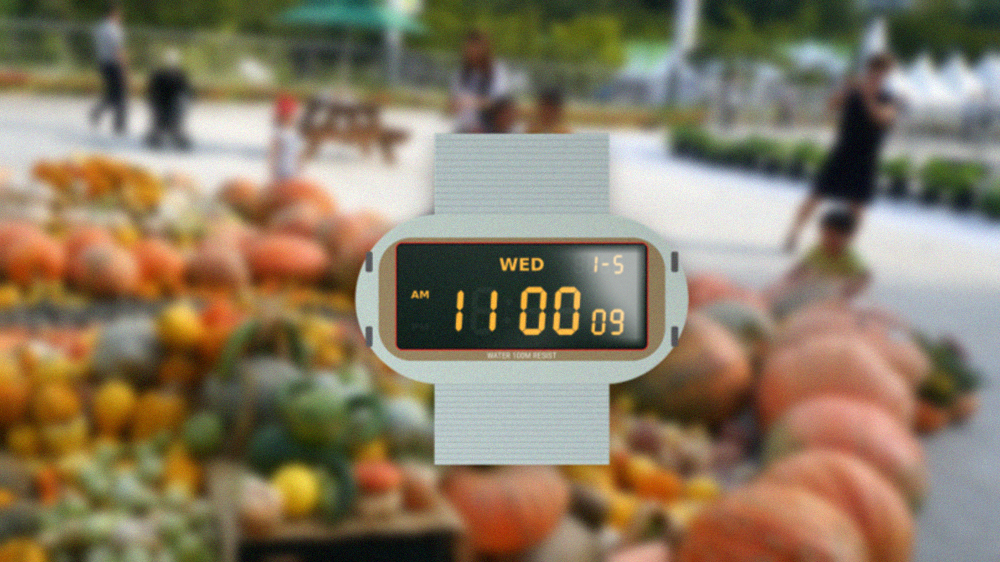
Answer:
11:00:09
